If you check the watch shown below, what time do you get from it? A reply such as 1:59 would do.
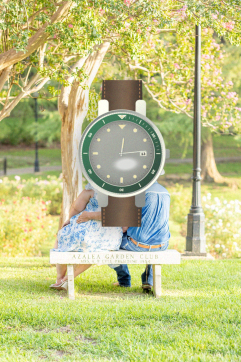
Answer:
12:14
